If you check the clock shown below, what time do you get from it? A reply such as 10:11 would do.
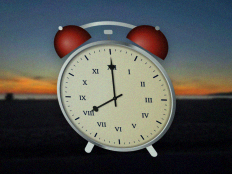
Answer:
8:00
